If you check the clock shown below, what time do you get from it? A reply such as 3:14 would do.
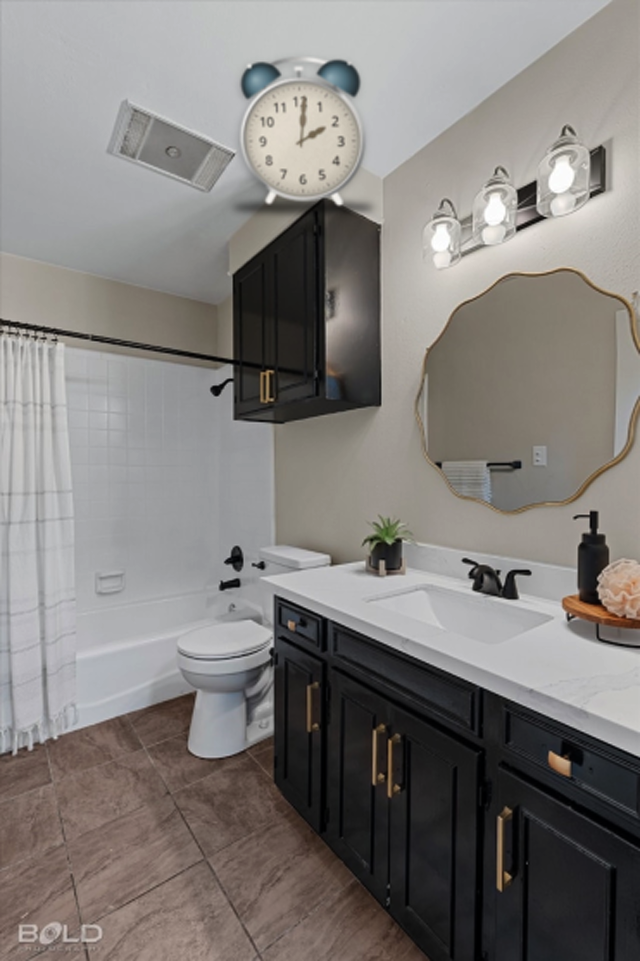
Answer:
2:01
